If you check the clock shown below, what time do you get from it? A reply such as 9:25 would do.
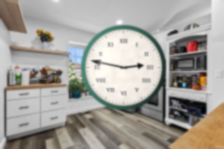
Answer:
2:47
